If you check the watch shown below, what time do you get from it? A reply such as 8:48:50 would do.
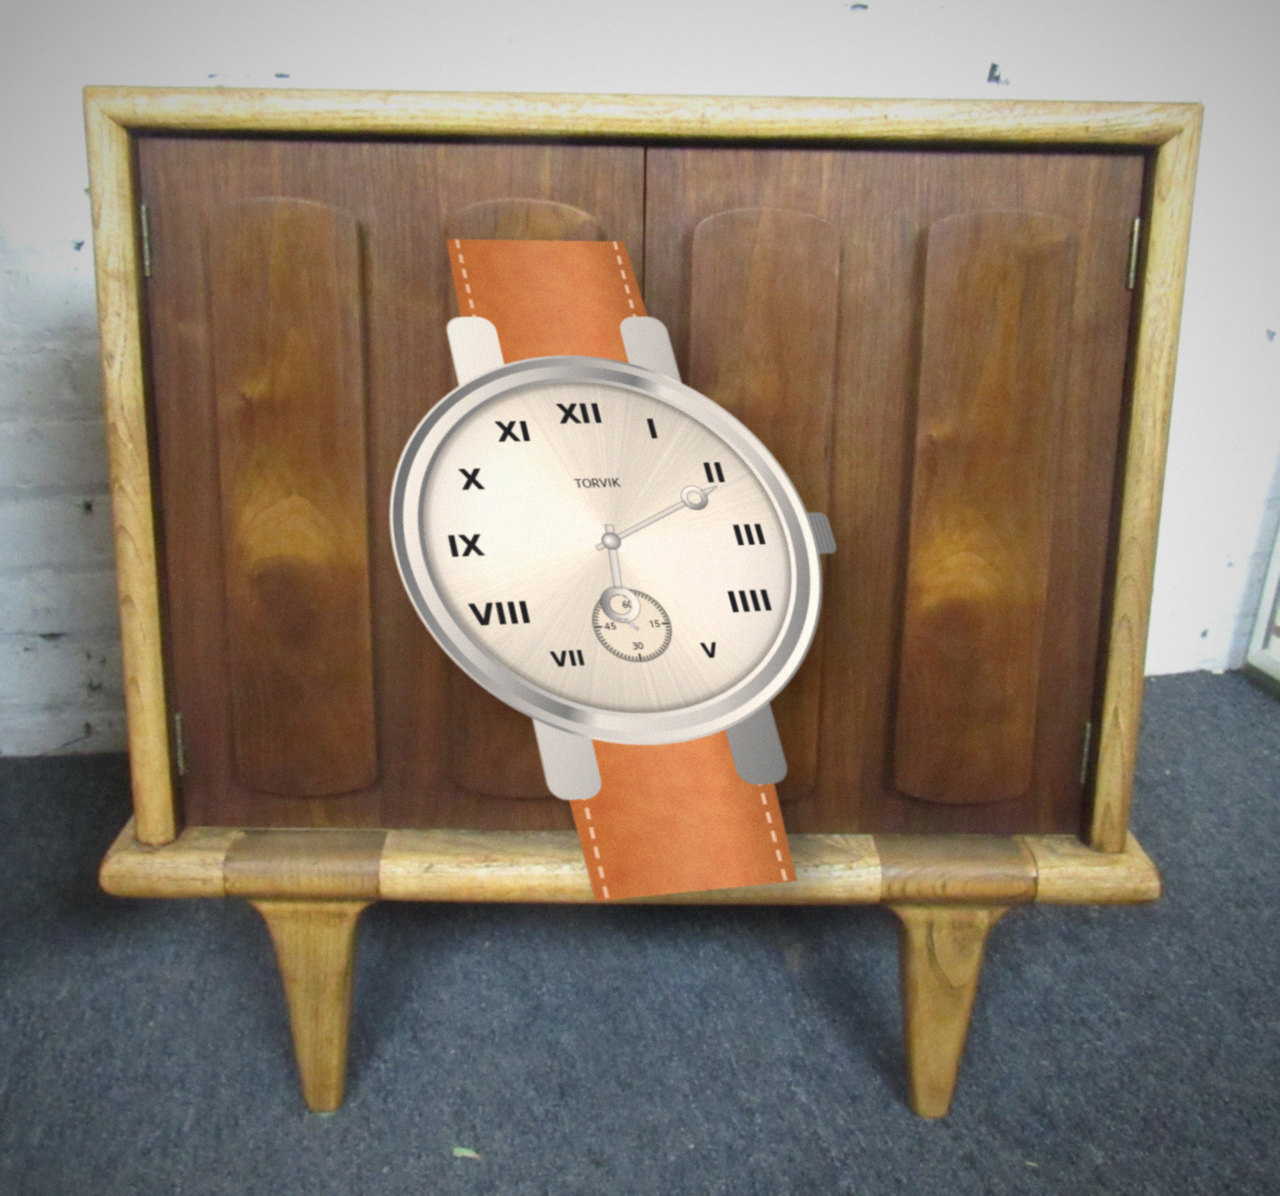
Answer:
6:10:52
